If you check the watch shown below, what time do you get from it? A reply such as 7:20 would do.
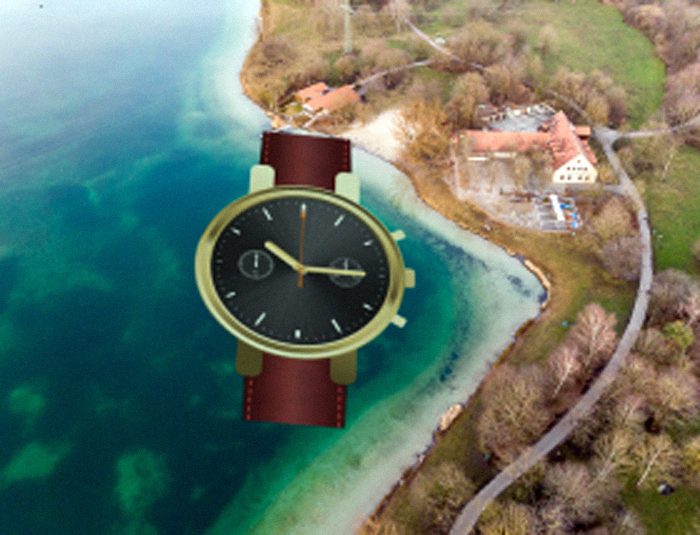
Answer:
10:15
